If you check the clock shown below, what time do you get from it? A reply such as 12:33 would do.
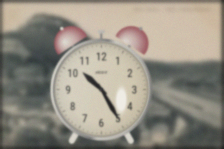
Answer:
10:25
